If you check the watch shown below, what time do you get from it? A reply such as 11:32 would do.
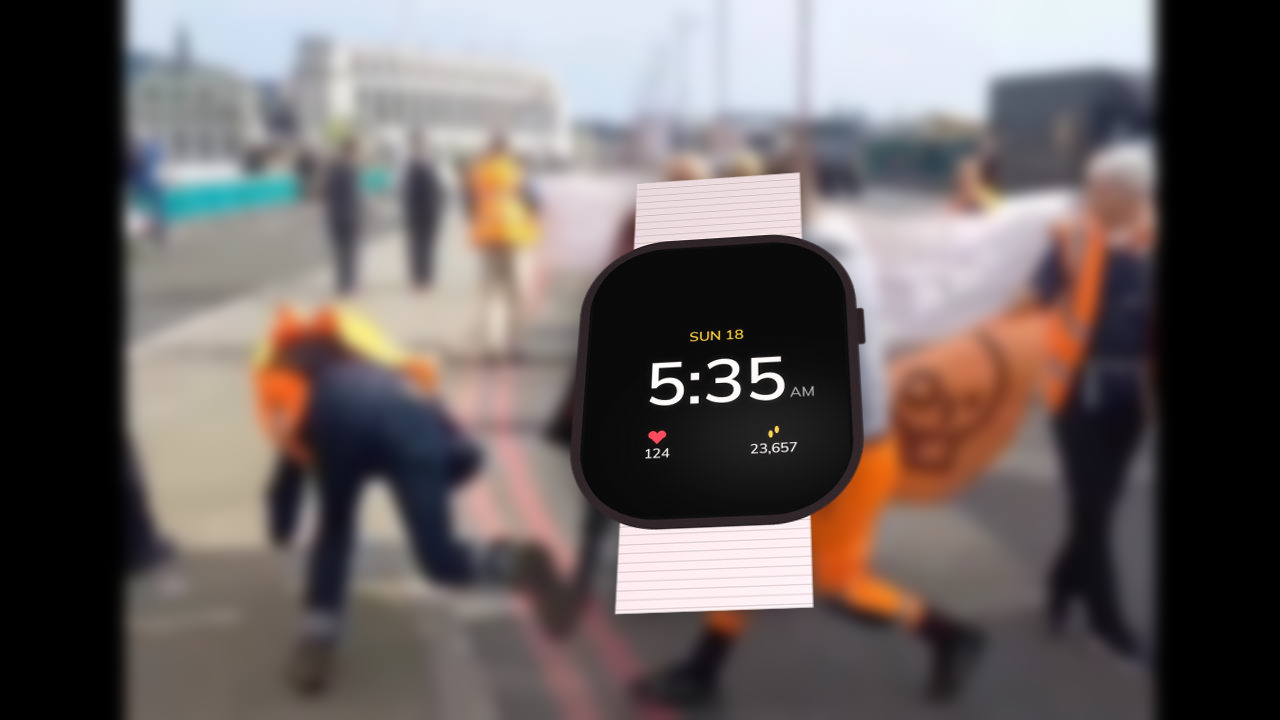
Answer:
5:35
